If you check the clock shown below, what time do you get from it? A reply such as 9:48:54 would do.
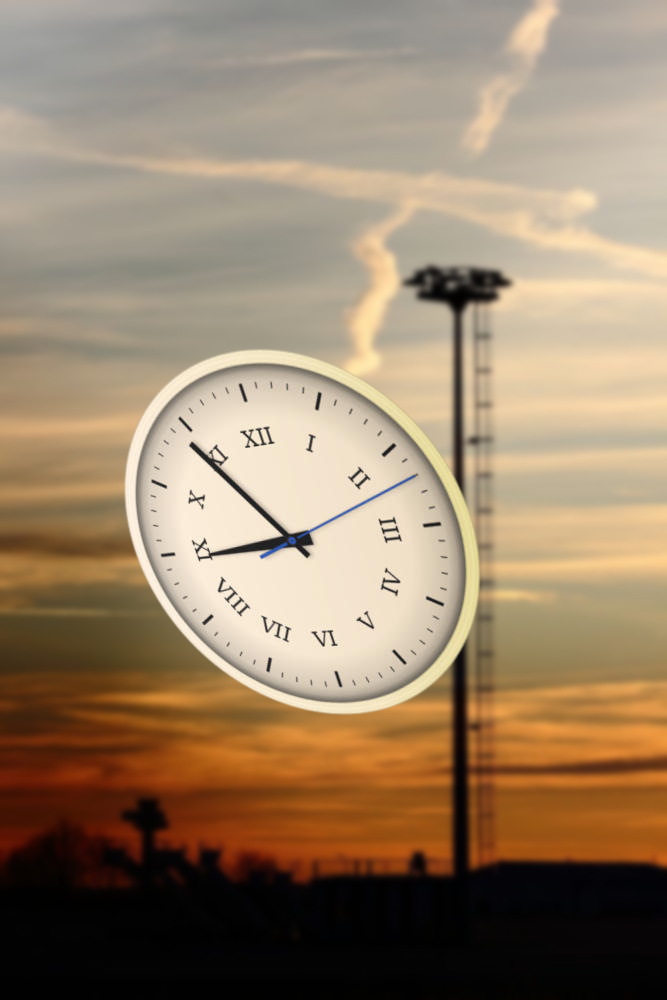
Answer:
8:54:12
